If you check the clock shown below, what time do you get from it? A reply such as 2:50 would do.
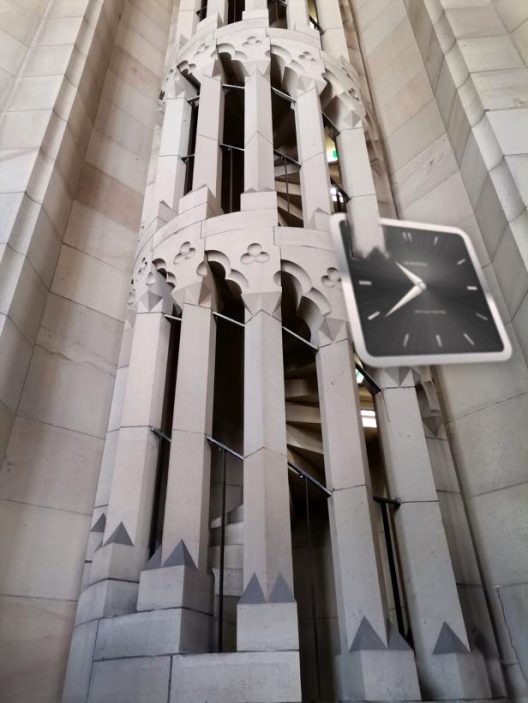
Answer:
10:39
